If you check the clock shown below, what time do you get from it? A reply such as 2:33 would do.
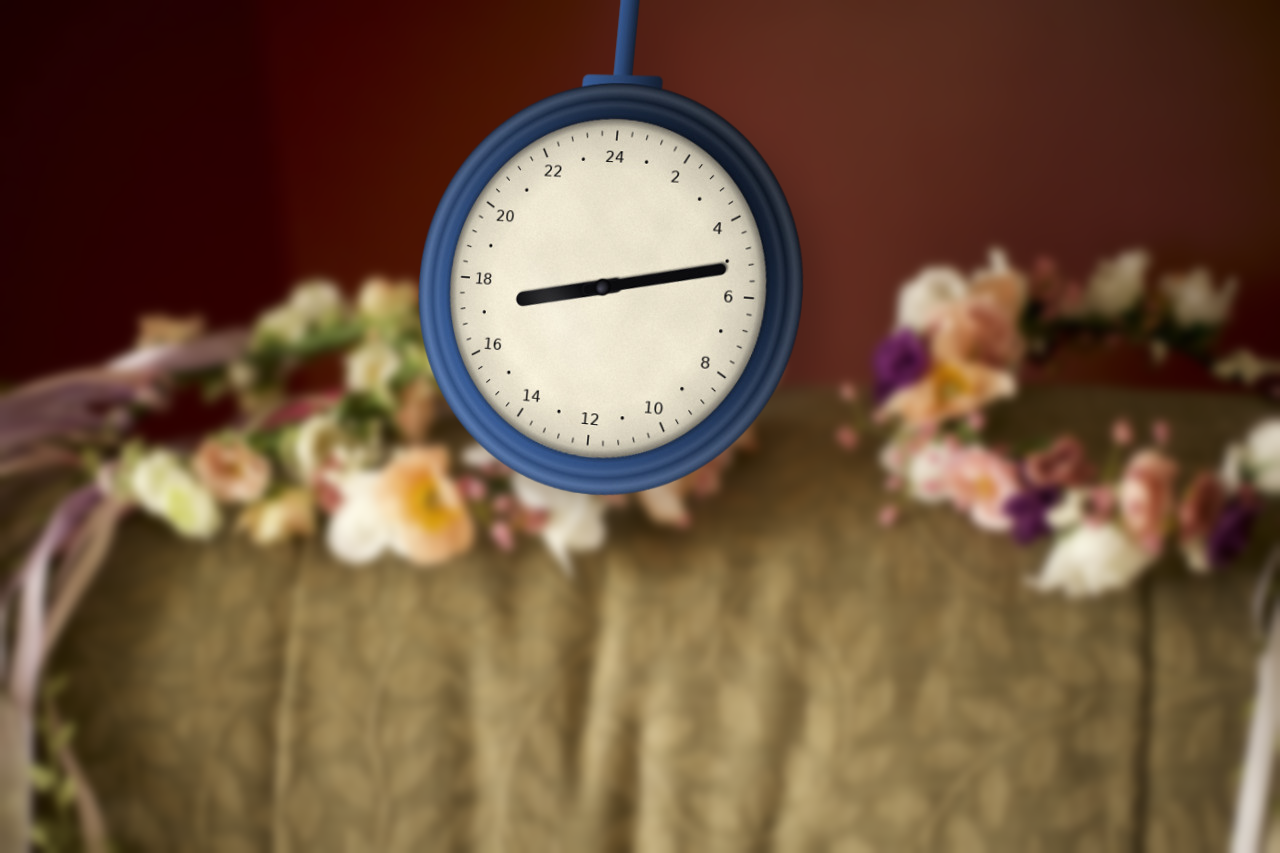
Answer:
17:13
